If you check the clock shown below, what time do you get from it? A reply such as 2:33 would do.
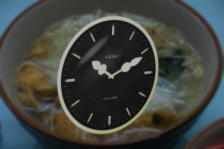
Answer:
10:11
